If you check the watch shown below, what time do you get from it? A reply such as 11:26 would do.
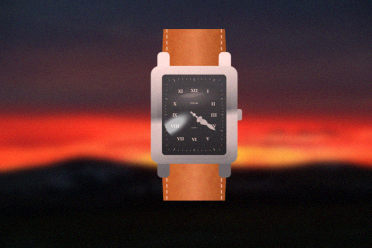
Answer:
4:21
